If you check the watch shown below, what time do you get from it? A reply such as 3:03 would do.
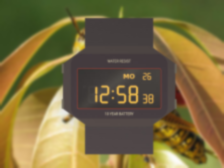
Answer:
12:58
